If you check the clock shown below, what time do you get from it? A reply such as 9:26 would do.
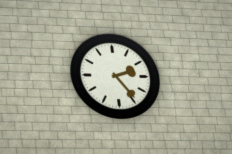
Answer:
2:24
